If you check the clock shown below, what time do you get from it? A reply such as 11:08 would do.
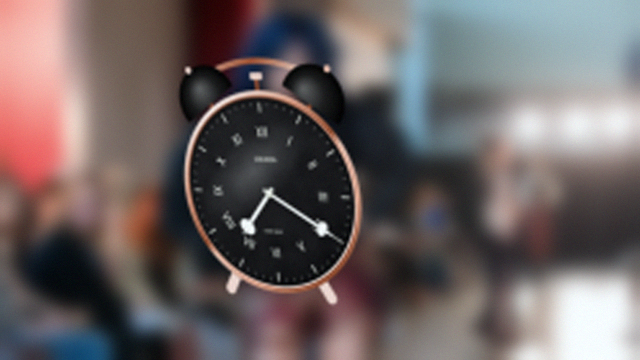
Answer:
7:20
